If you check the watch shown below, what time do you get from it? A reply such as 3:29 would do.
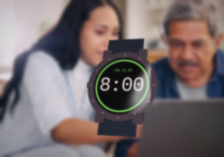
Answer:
8:00
